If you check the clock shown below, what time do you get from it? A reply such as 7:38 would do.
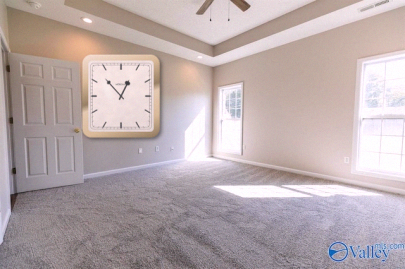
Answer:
12:53
